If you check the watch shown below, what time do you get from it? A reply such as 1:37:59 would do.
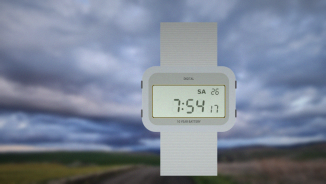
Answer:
7:54:17
